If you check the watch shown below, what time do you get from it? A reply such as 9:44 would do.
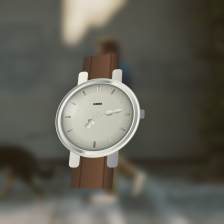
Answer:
7:13
